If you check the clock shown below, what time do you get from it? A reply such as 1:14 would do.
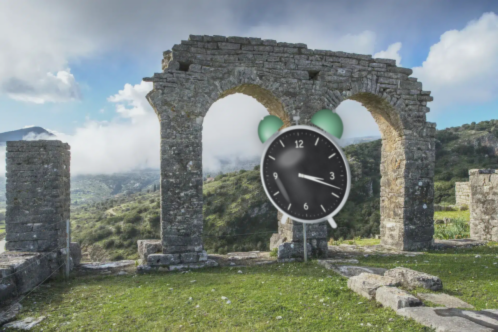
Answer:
3:18
